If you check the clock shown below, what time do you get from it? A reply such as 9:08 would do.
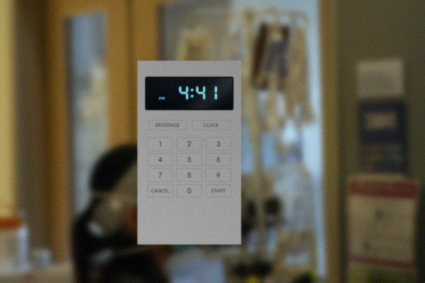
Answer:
4:41
